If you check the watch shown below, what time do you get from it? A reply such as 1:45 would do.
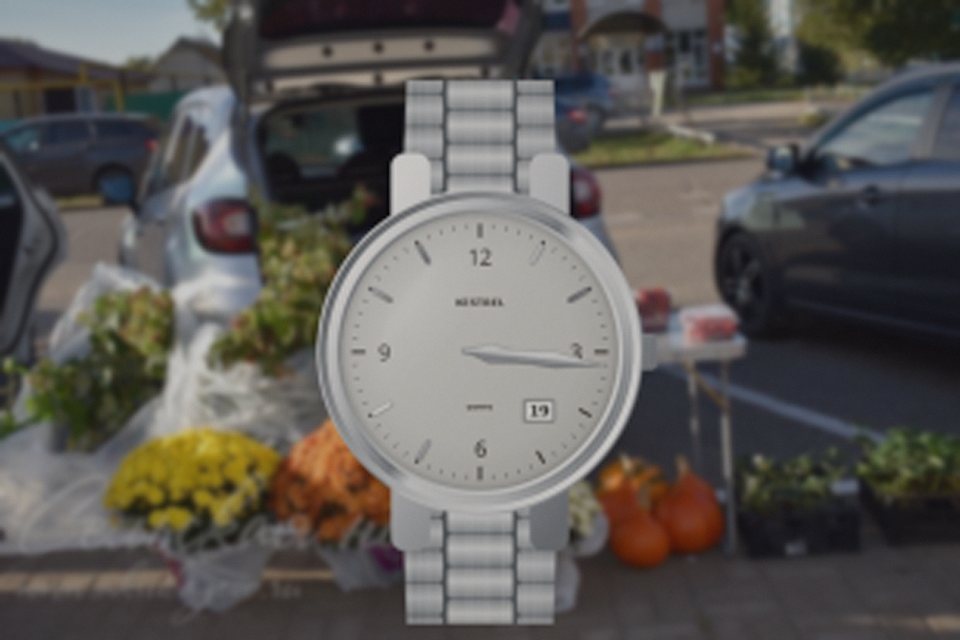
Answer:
3:16
